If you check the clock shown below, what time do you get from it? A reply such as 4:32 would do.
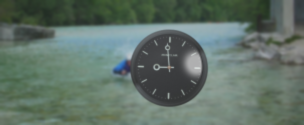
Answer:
8:59
